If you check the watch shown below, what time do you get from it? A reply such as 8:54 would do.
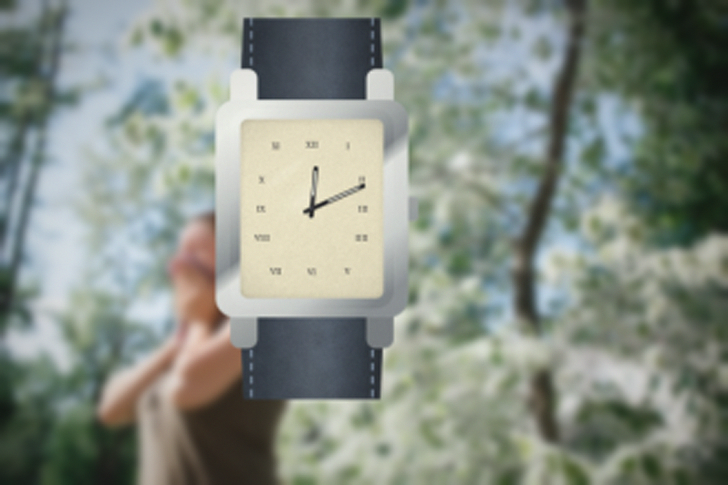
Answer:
12:11
